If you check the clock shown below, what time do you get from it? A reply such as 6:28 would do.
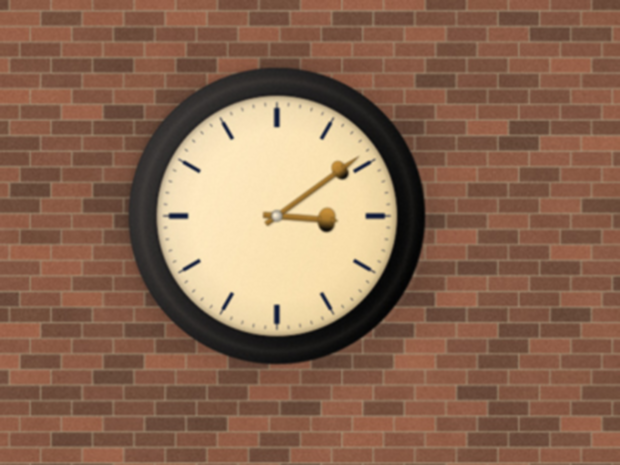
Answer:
3:09
